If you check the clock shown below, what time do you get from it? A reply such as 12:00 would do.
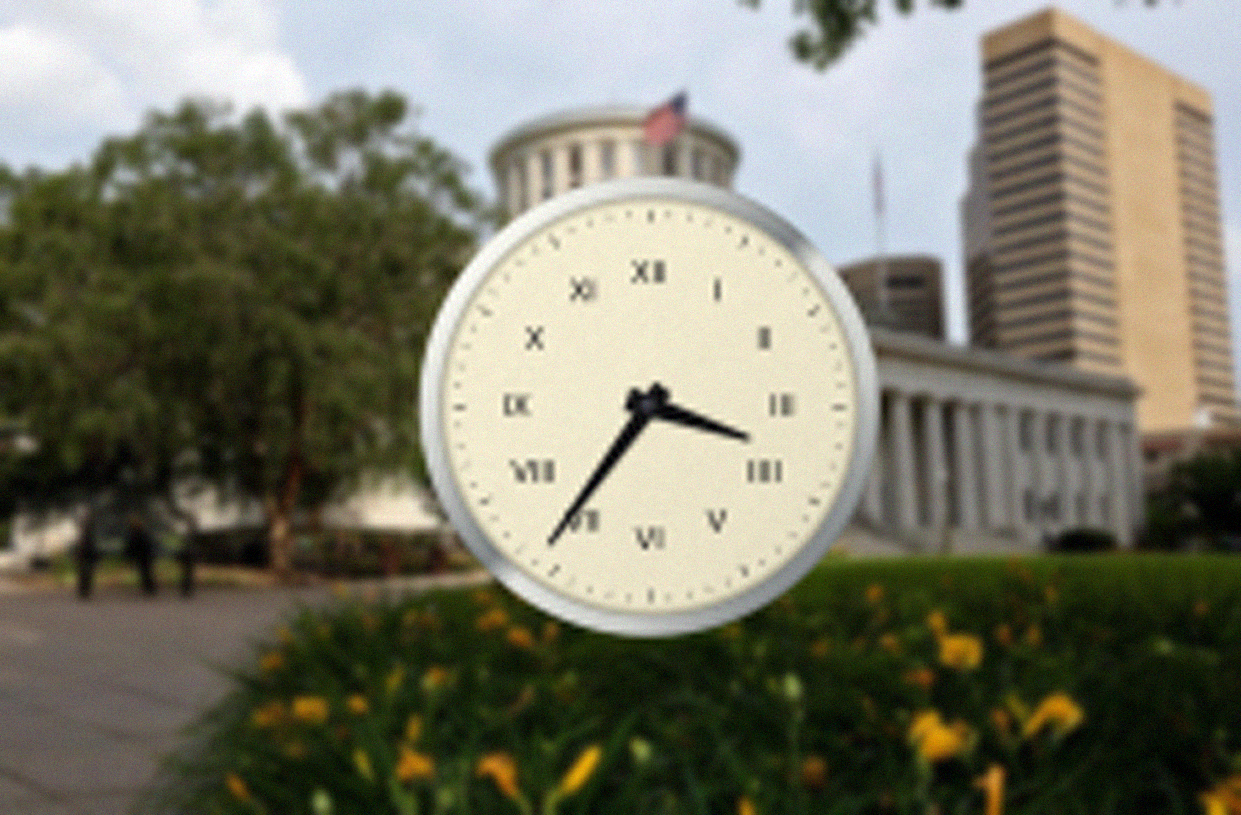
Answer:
3:36
